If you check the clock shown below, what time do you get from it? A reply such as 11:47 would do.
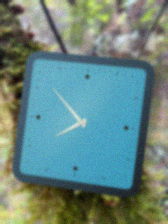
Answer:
7:52
